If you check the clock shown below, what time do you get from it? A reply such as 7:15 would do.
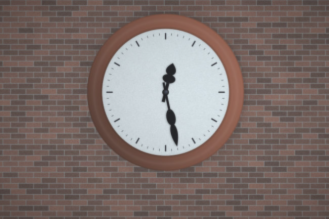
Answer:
12:28
